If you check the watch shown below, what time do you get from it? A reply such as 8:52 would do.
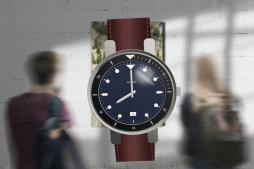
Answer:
8:00
